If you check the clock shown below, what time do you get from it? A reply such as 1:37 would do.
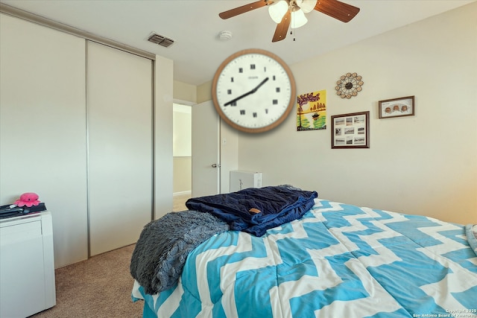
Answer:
1:41
